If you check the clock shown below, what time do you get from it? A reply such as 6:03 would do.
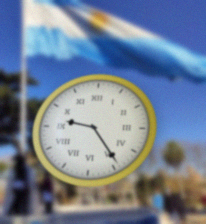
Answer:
9:24
